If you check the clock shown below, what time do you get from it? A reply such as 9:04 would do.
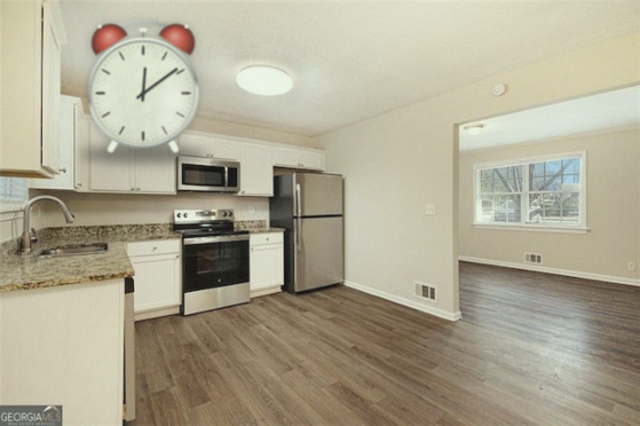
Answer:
12:09
